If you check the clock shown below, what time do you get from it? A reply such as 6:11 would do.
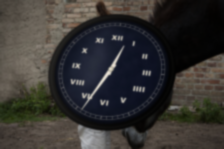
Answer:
12:34
